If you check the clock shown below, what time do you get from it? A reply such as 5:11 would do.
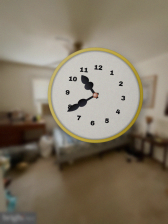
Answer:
10:39
